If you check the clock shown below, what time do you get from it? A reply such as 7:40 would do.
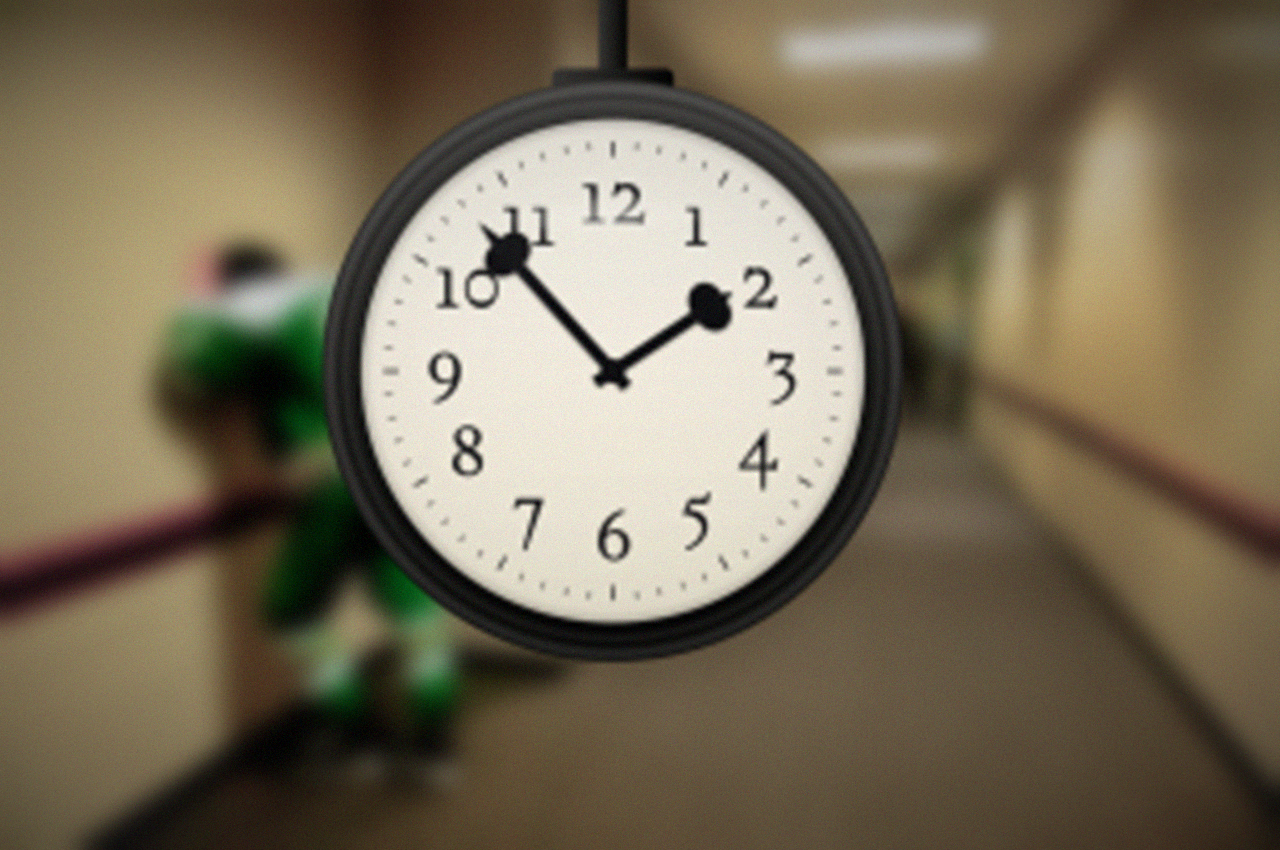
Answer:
1:53
